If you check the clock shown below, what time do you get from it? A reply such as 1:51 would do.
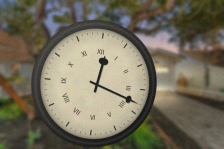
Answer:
12:18
